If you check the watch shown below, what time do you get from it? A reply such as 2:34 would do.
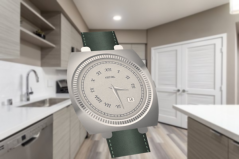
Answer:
3:28
